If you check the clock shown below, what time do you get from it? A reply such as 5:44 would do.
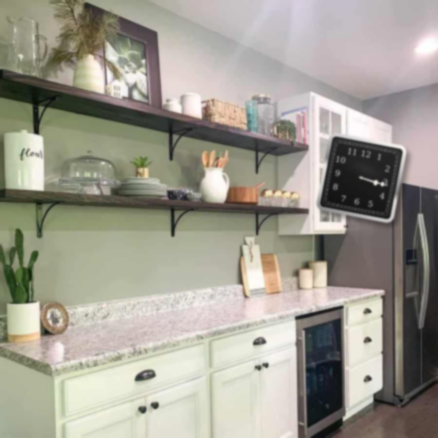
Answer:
3:16
